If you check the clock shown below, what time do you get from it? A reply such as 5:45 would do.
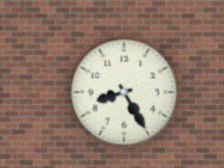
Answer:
8:25
